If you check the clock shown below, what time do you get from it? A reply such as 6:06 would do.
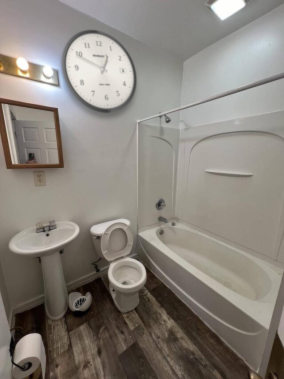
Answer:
12:49
